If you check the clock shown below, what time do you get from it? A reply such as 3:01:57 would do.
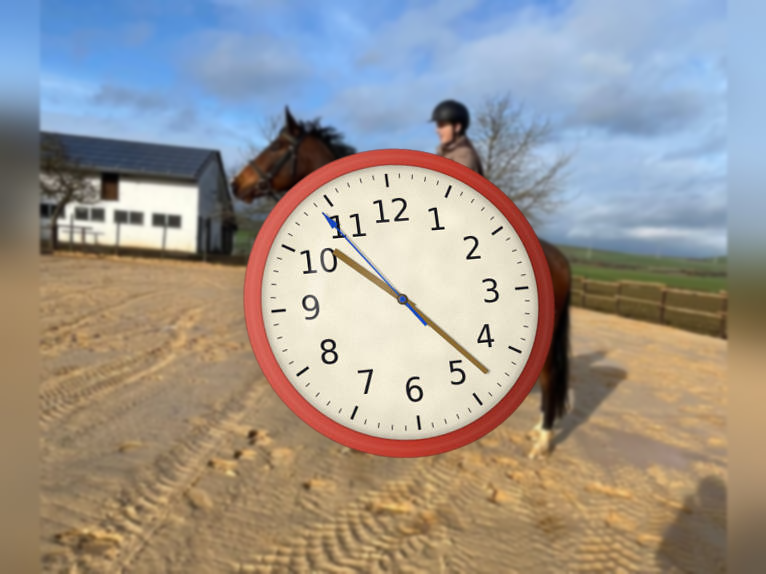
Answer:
10:22:54
